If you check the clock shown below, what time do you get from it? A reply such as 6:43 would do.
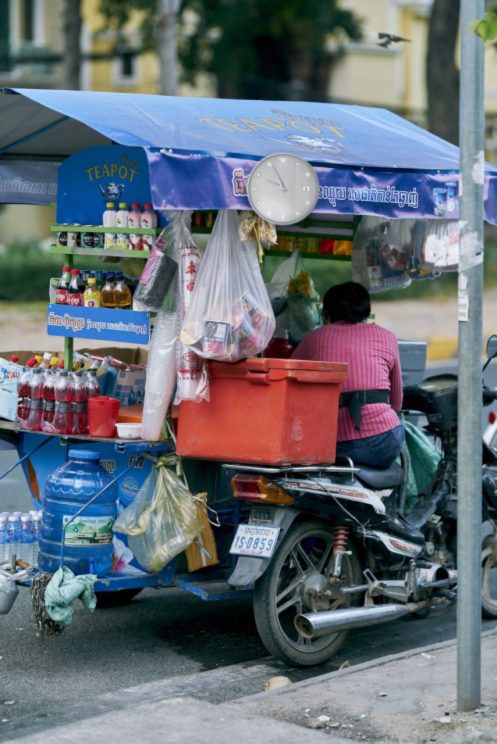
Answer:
9:56
